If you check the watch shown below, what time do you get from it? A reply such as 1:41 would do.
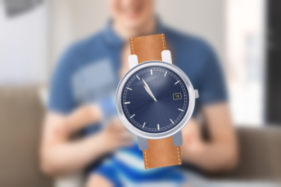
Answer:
10:56
